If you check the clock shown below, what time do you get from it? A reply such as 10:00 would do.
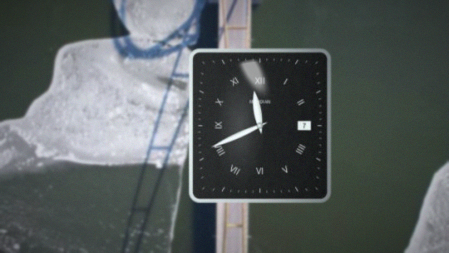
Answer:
11:41
